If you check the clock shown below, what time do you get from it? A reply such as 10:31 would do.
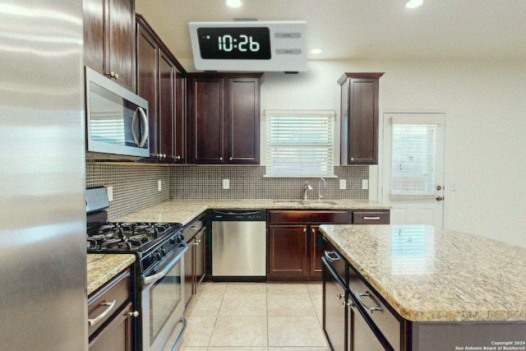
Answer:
10:26
